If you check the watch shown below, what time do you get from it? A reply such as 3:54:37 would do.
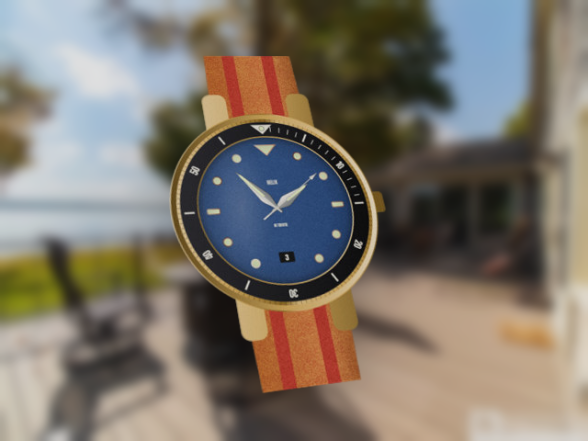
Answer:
1:53:09
